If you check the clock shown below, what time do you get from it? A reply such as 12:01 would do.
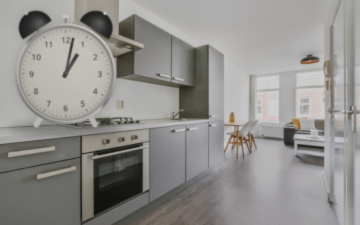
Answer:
1:02
